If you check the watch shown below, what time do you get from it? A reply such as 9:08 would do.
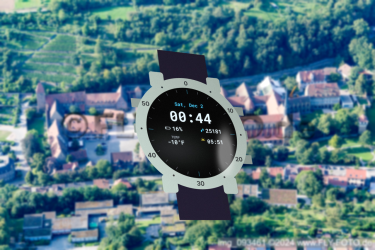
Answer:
0:44
